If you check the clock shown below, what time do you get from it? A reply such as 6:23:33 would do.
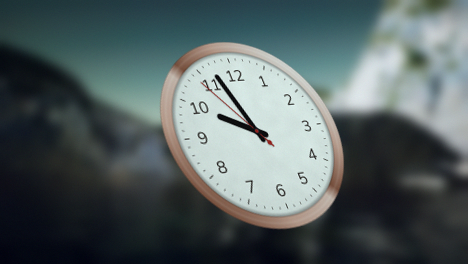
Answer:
9:56:54
